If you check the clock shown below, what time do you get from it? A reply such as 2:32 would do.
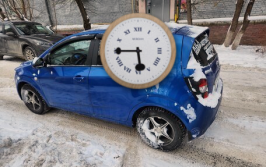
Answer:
5:45
